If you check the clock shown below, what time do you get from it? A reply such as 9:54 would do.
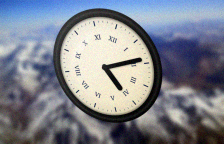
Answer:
4:09
